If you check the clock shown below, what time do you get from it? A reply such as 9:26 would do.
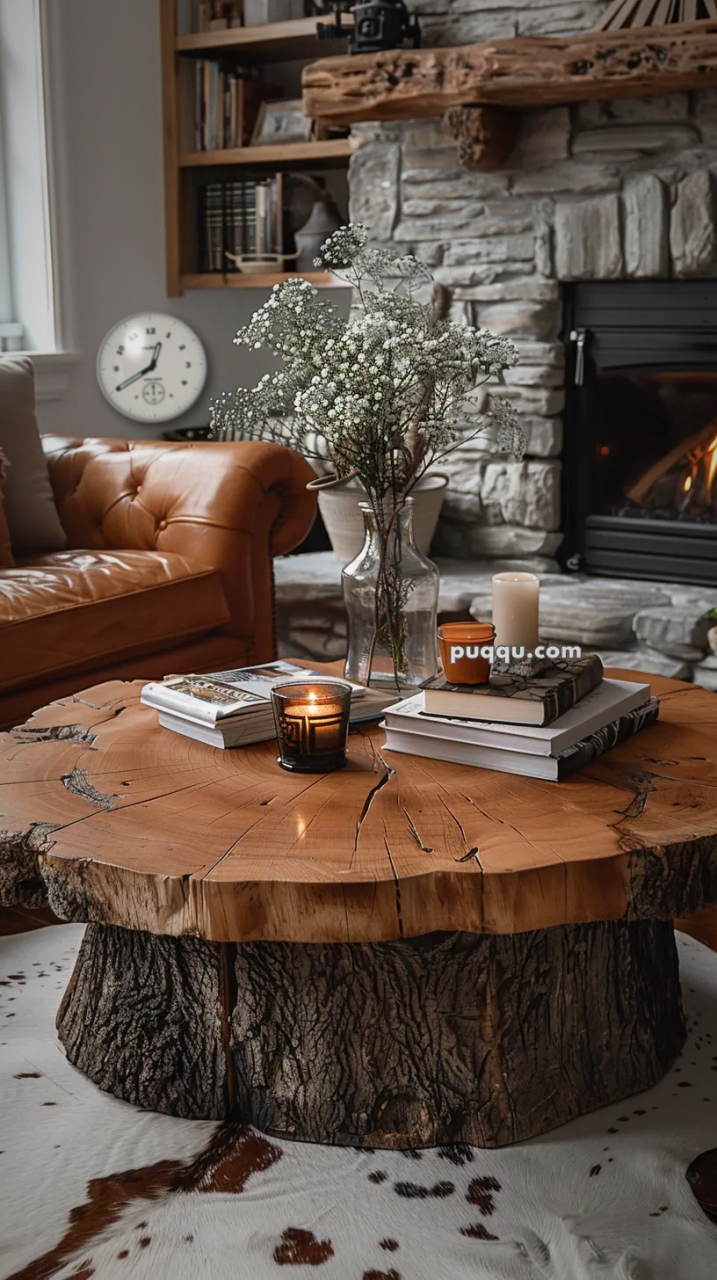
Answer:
12:40
